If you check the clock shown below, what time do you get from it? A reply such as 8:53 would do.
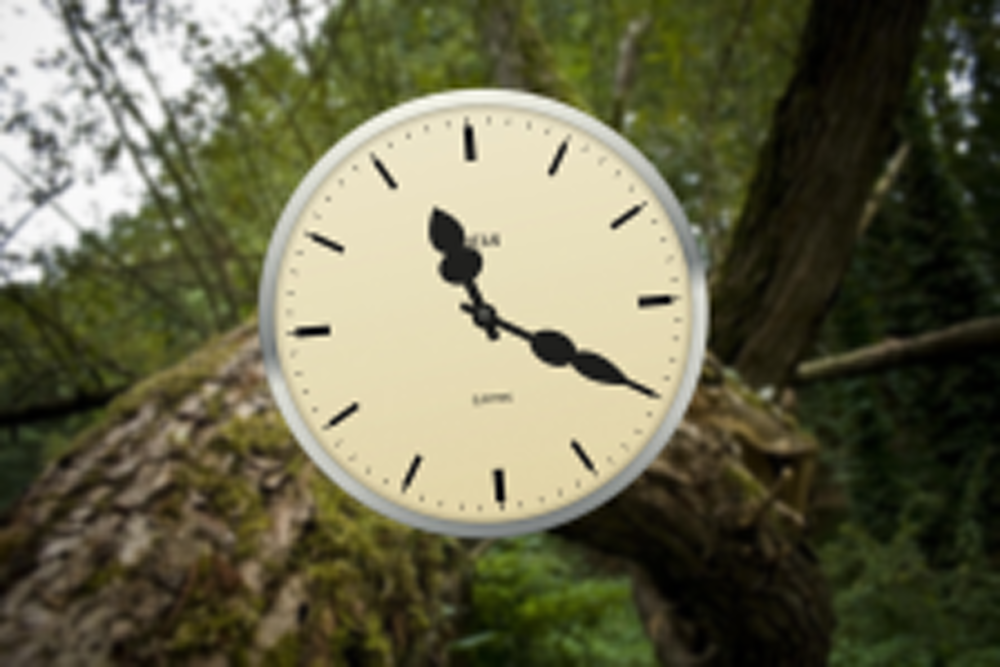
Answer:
11:20
